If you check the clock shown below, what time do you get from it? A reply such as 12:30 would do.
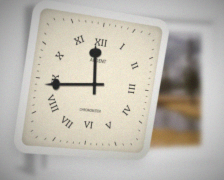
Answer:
11:44
